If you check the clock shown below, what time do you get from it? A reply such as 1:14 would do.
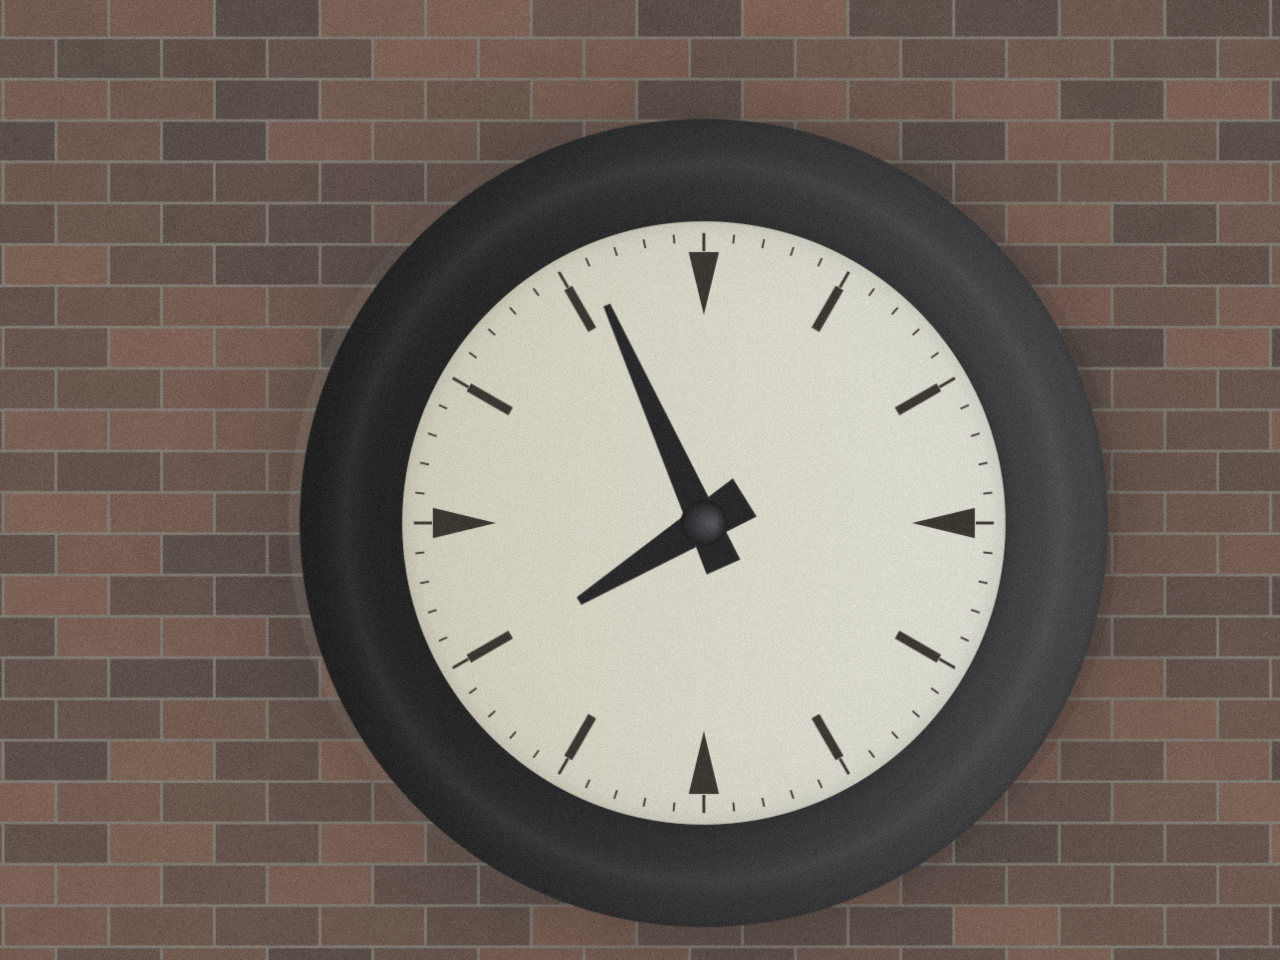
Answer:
7:56
